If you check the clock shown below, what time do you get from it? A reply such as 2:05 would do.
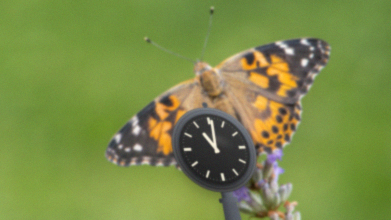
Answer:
11:01
